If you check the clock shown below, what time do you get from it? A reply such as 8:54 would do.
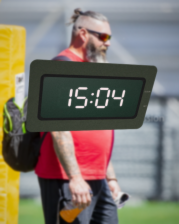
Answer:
15:04
